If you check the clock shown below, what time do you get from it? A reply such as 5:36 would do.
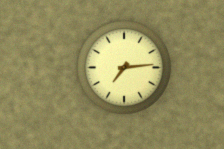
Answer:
7:14
